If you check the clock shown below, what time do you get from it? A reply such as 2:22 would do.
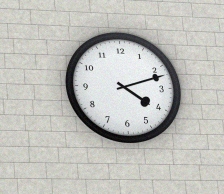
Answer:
4:12
